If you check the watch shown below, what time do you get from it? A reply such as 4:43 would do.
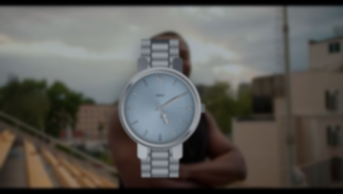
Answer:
5:10
